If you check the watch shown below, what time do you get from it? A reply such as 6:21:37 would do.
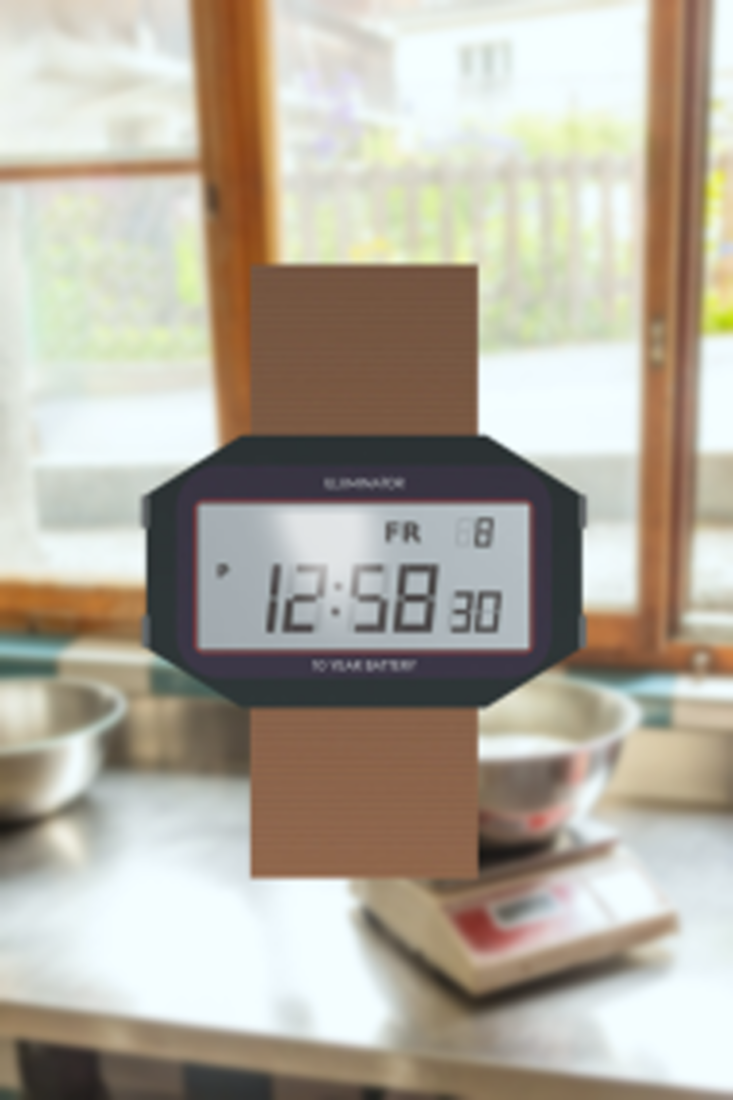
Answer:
12:58:30
